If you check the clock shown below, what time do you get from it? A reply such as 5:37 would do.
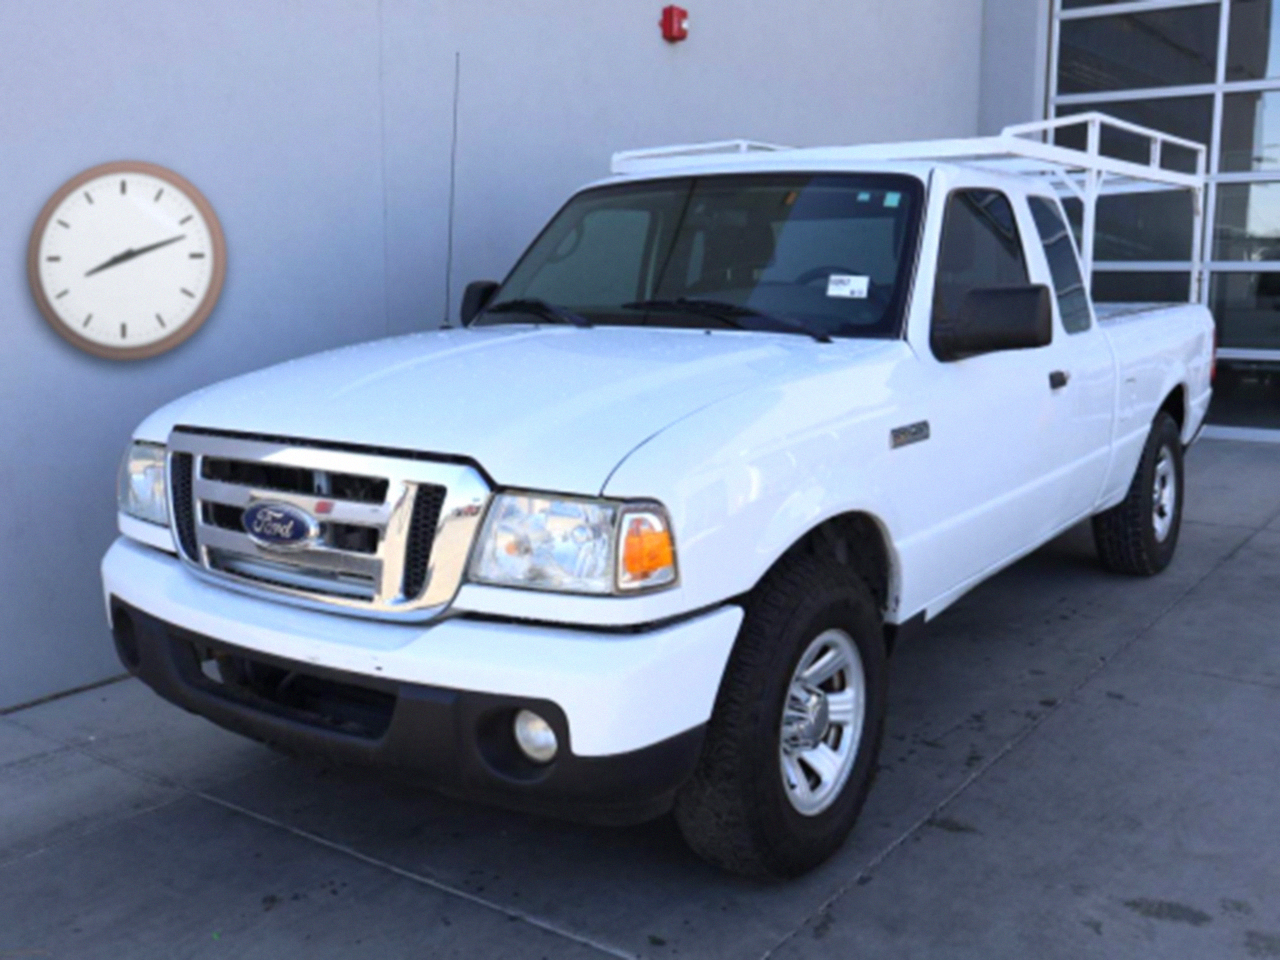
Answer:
8:12
